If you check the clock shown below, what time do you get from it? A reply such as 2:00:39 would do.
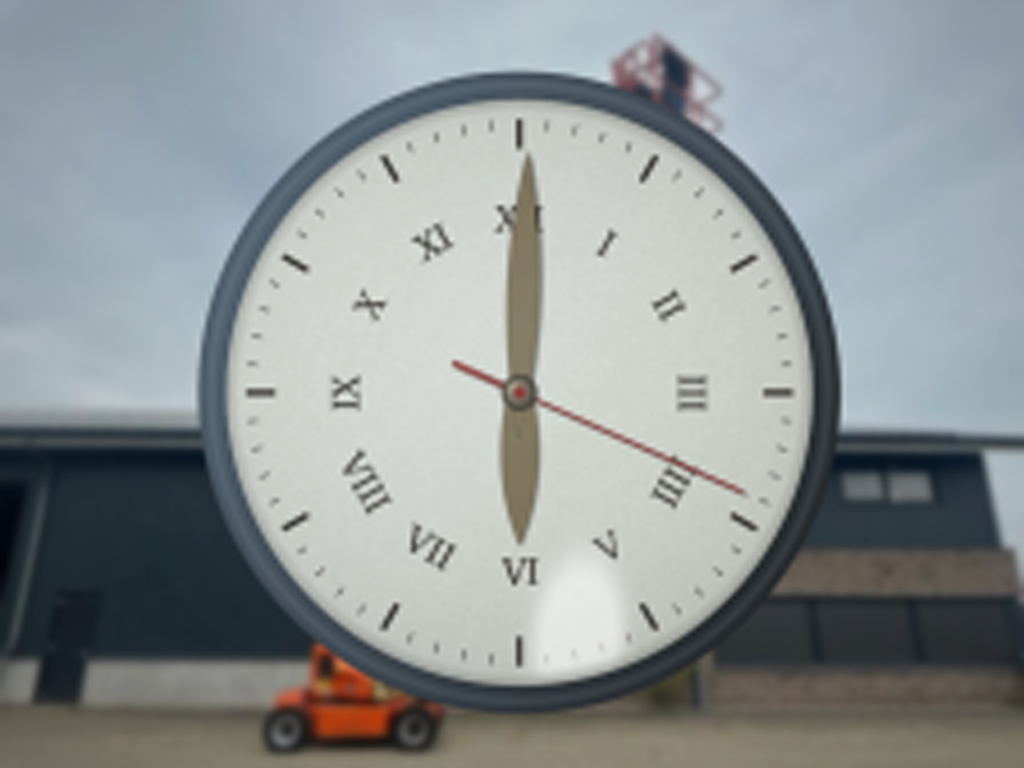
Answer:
6:00:19
